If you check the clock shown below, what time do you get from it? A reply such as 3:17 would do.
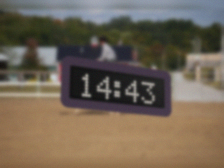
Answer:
14:43
